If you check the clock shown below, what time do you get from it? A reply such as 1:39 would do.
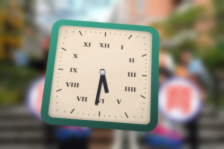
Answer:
5:31
